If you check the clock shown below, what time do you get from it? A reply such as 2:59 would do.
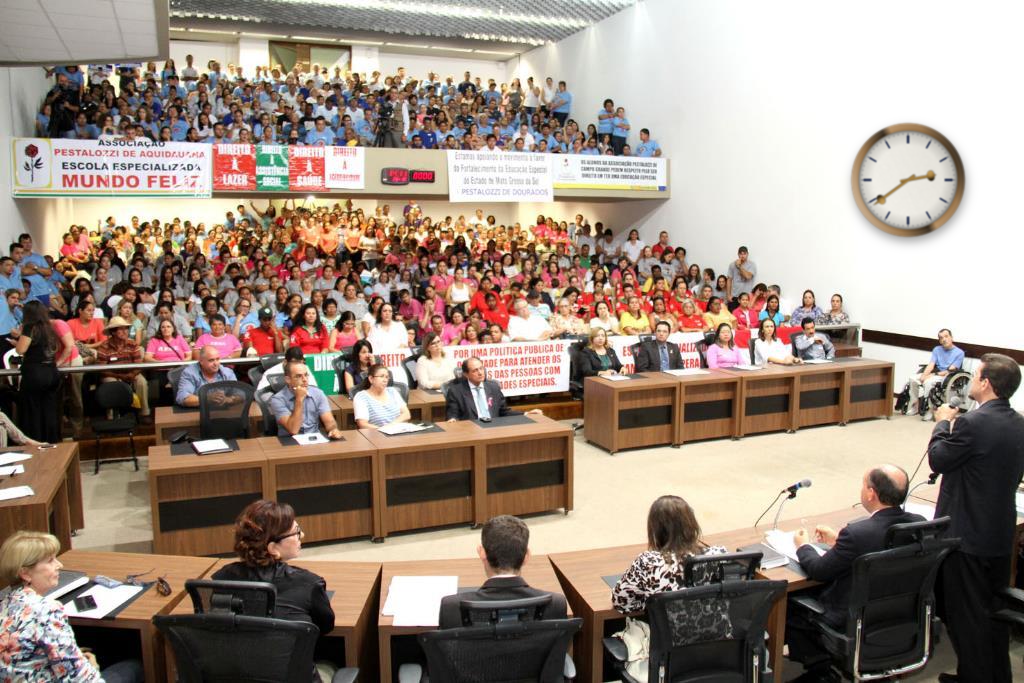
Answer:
2:39
